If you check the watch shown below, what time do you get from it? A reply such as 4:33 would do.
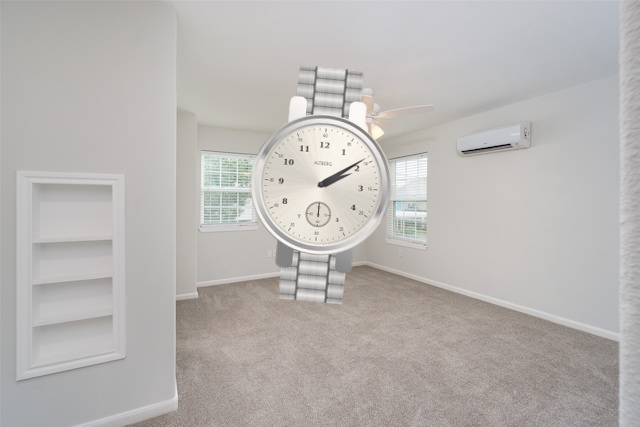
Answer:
2:09
